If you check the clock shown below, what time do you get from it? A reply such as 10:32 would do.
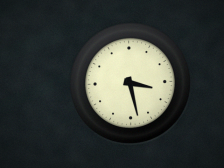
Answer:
3:28
